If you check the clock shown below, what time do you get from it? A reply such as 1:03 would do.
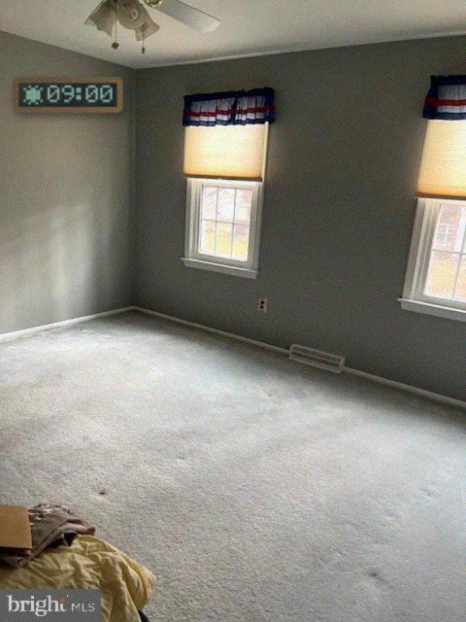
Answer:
9:00
